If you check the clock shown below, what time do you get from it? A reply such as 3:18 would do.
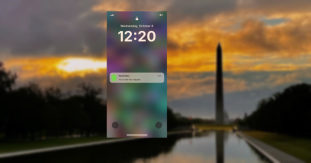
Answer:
12:20
